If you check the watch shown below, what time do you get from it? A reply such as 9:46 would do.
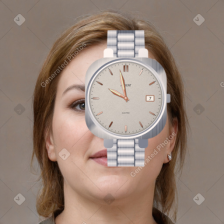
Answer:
9:58
